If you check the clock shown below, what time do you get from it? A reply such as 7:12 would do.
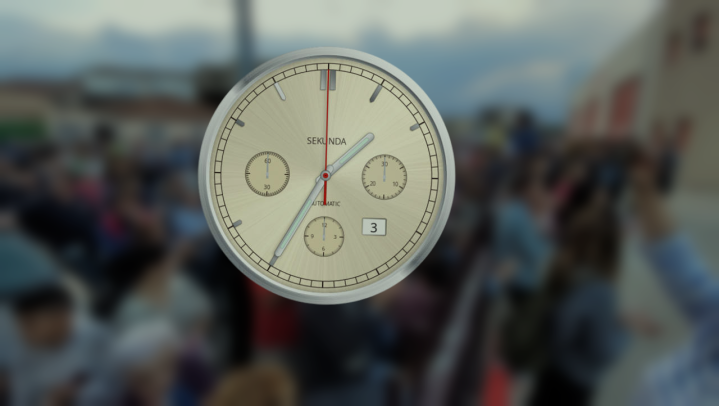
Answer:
1:35
